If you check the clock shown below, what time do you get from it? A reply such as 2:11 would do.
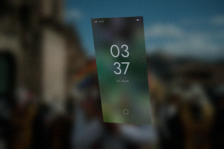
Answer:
3:37
